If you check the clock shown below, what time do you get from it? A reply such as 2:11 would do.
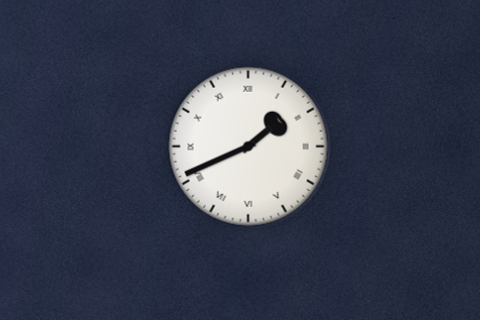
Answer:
1:41
